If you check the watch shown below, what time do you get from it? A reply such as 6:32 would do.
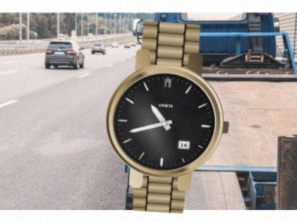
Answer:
10:42
